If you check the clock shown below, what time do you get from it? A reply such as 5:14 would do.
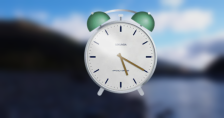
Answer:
5:20
